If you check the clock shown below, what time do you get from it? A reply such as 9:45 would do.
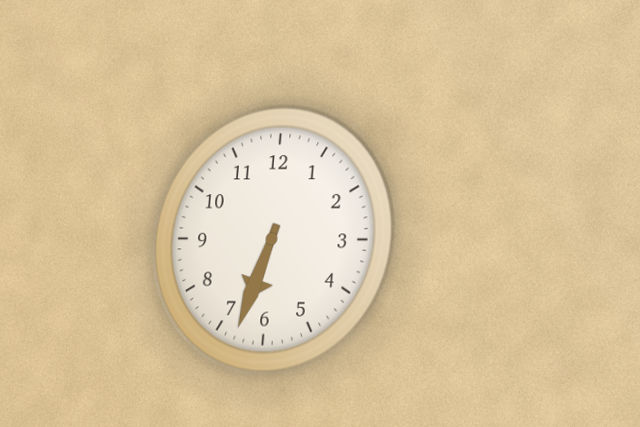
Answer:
6:33
